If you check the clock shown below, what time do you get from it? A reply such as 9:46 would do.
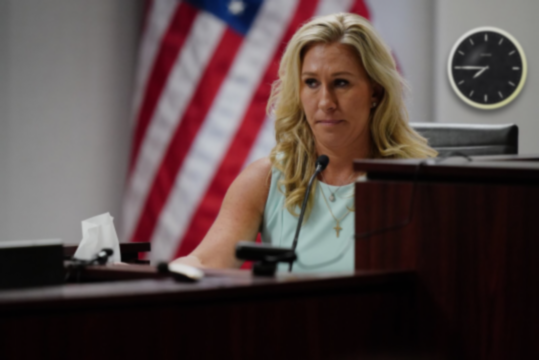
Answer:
7:45
